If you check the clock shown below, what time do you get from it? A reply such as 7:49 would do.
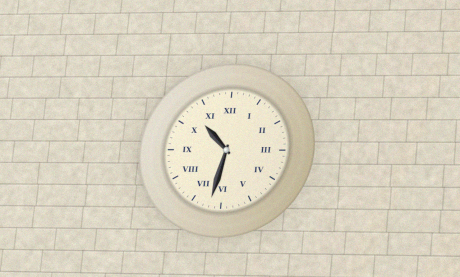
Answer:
10:32
